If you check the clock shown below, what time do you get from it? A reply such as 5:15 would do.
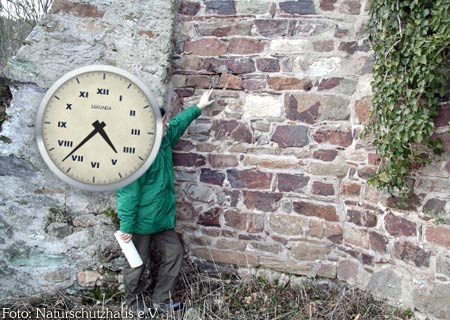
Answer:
4:37
